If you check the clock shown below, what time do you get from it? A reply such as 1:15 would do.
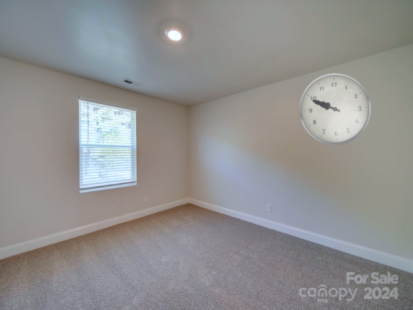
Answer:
9:49
